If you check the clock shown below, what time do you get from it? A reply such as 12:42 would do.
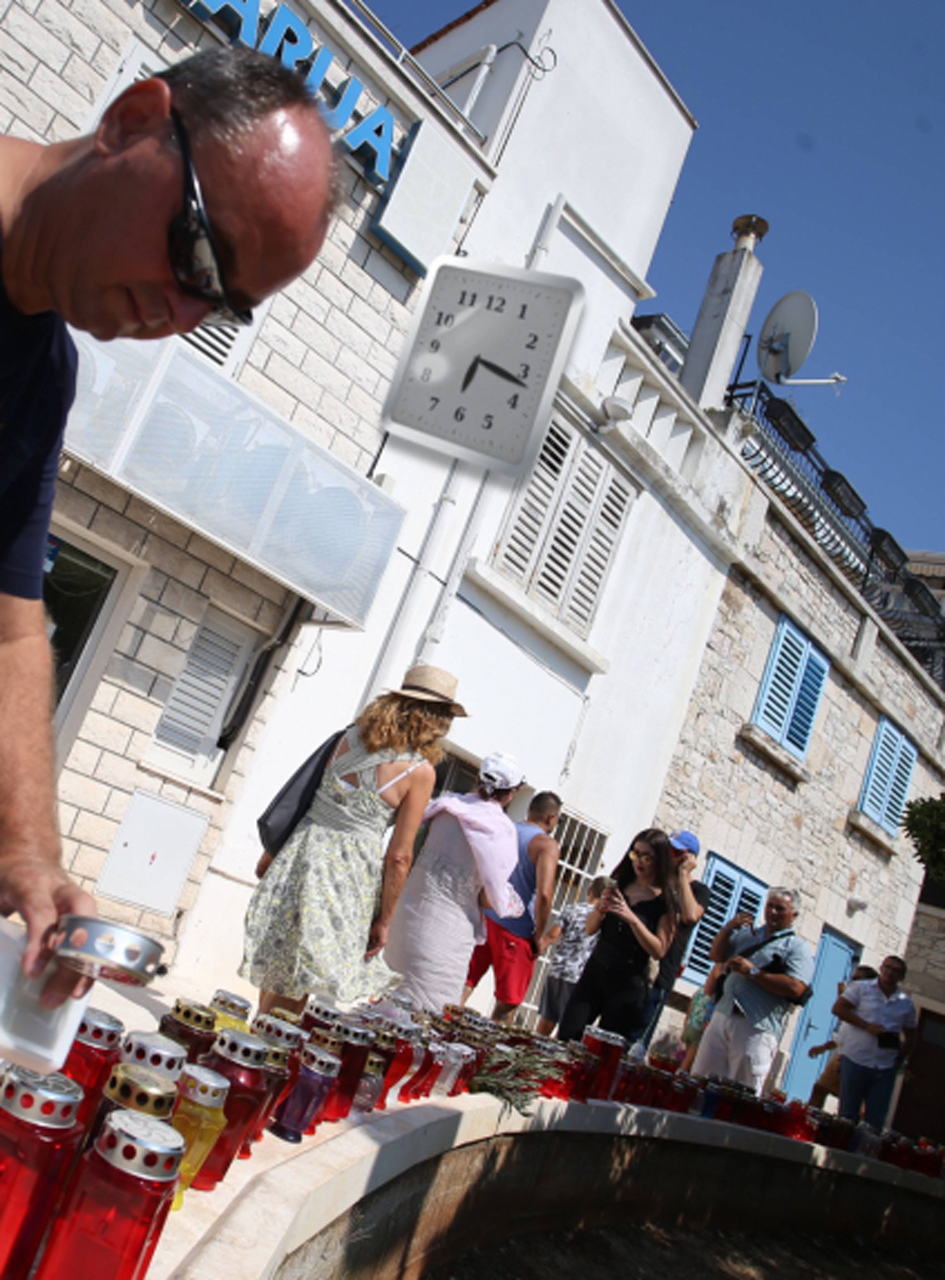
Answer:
6:17
